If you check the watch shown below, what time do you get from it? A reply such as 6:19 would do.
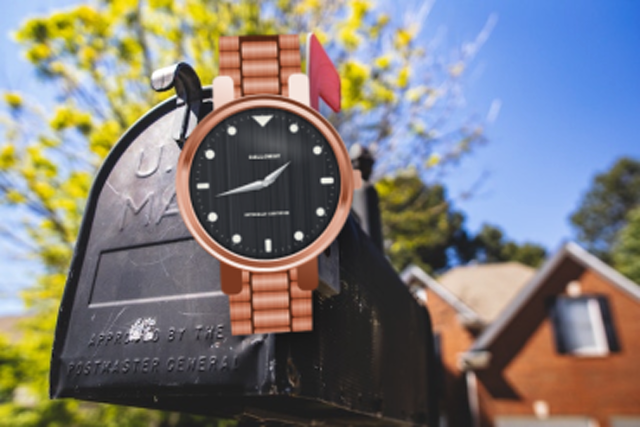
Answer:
1:43
